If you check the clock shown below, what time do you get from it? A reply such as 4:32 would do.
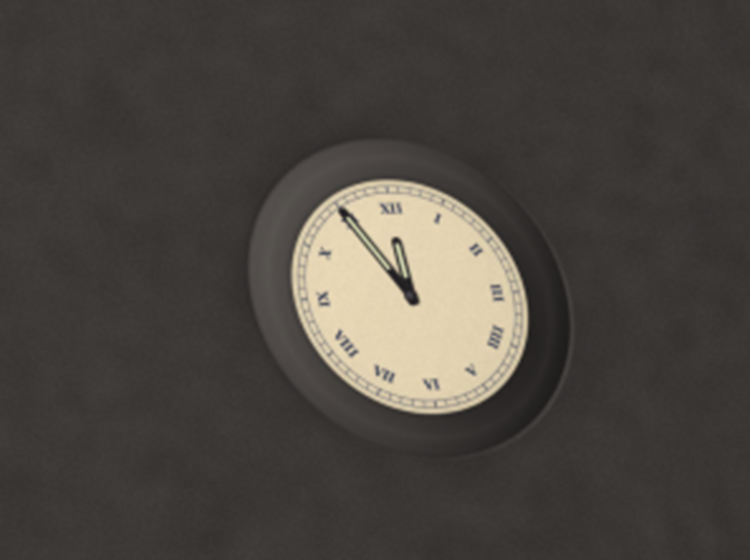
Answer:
11:55
